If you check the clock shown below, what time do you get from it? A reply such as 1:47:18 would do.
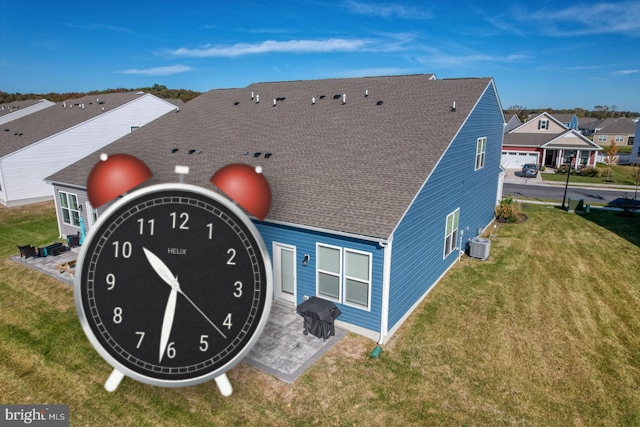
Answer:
10:31:22
